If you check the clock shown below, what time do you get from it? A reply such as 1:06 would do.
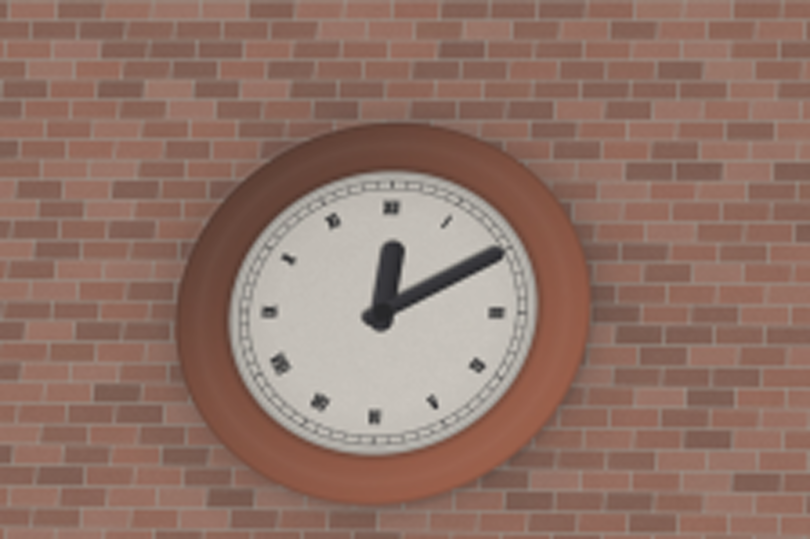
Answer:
12:10
